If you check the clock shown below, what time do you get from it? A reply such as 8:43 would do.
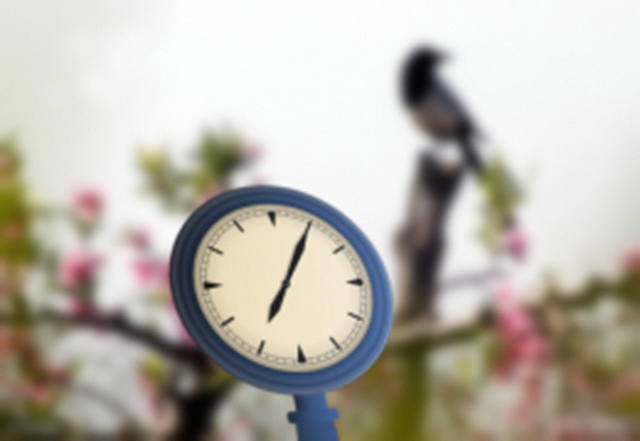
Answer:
7:05
